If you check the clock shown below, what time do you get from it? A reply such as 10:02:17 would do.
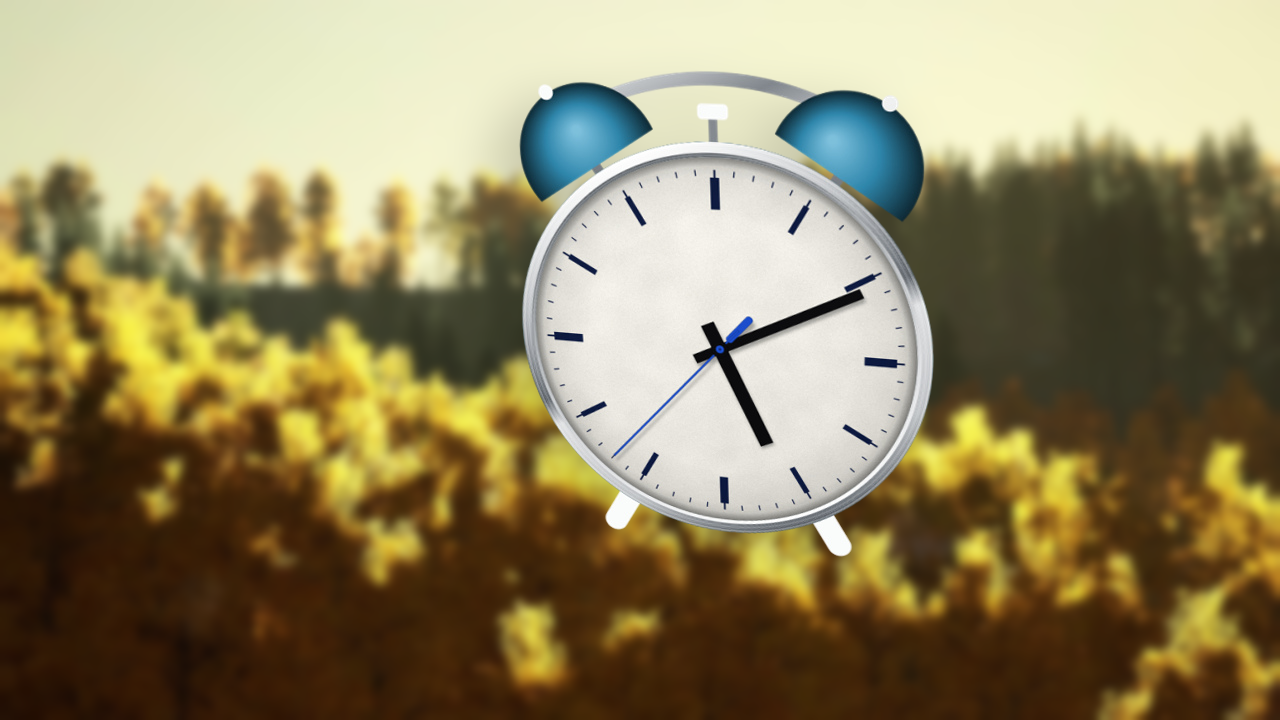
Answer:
5:10:37
